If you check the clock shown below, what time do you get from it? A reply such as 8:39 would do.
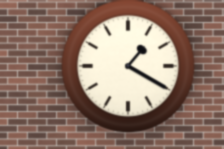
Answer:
1:20
